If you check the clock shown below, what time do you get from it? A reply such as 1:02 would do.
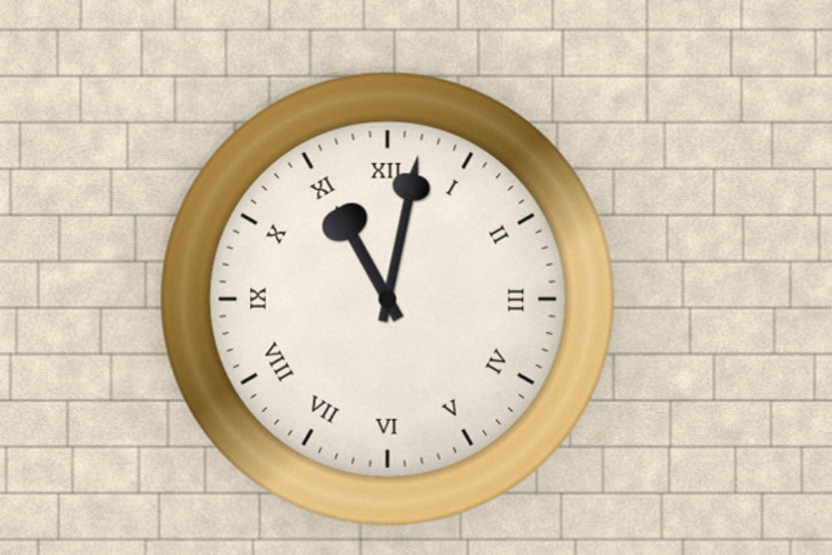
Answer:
11:02
